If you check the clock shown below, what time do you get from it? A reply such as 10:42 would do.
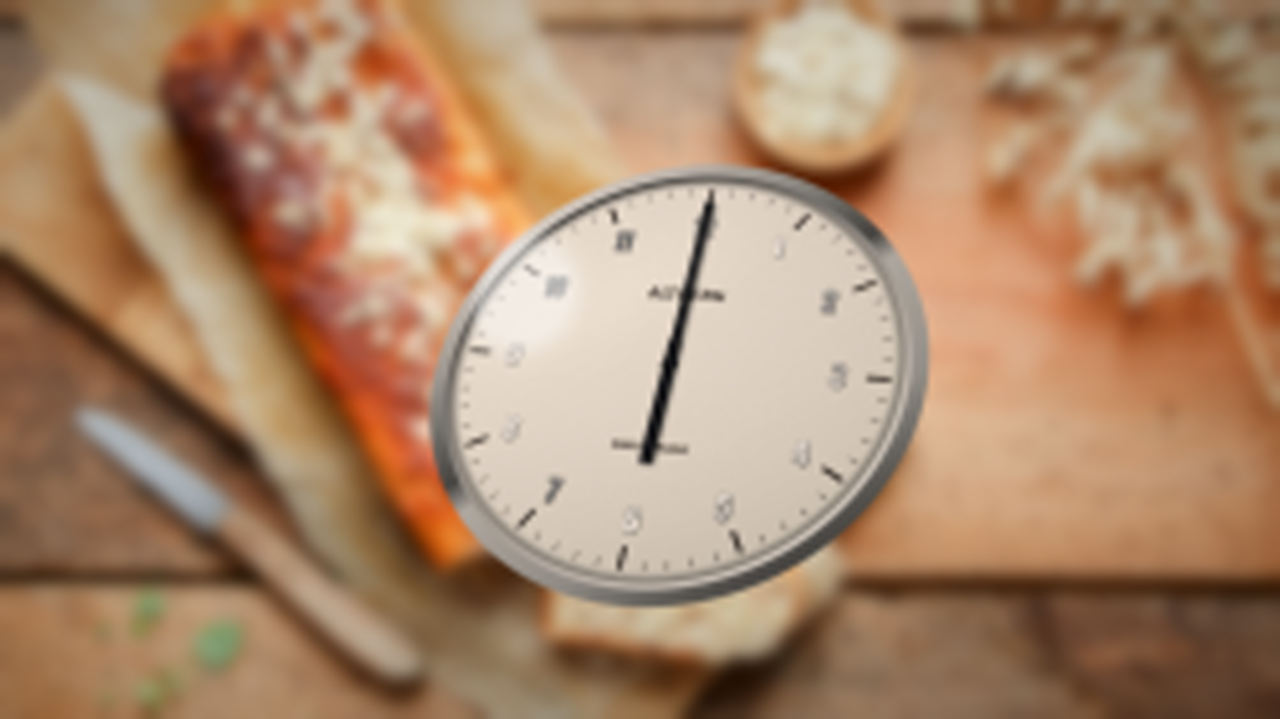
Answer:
6:00
